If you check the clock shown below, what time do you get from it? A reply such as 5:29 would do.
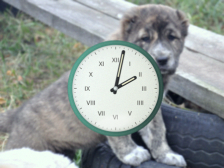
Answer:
2:02
